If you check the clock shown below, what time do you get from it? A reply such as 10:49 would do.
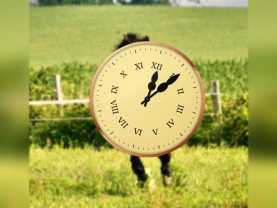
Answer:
12:06
